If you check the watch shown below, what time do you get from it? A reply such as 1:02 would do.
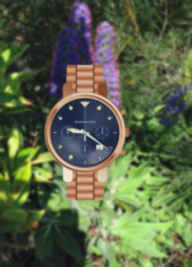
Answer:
9:21
